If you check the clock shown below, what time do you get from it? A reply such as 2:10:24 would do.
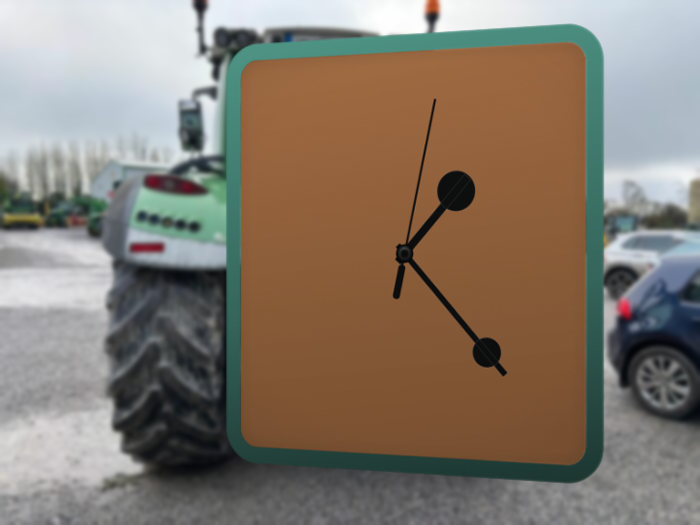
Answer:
1:23:02
